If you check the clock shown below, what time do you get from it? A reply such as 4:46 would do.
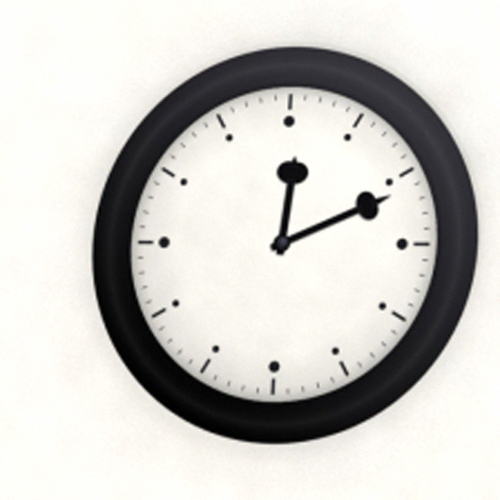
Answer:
12:11
